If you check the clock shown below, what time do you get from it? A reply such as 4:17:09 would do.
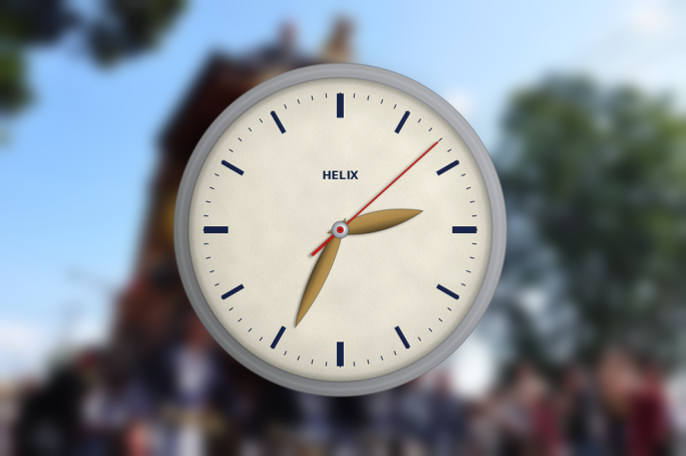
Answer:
2:34:08
